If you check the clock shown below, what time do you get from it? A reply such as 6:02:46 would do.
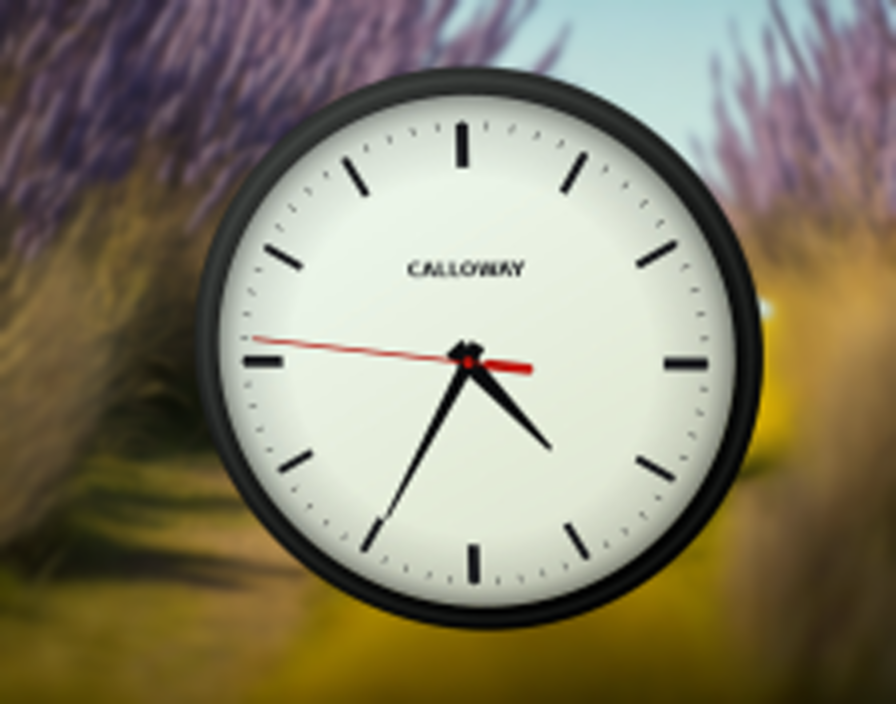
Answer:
4:34:46
